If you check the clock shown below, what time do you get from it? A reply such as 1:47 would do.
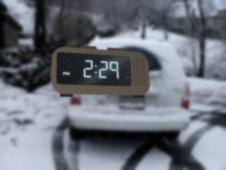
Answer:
2:29
